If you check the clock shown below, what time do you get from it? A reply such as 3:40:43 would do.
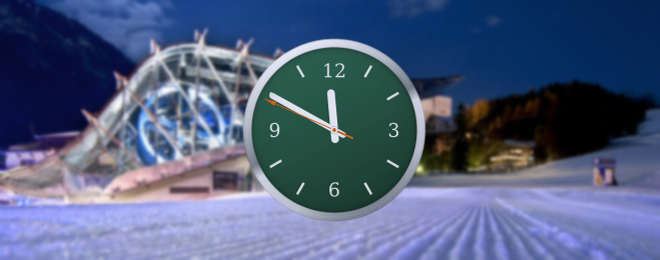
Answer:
11:49:49
